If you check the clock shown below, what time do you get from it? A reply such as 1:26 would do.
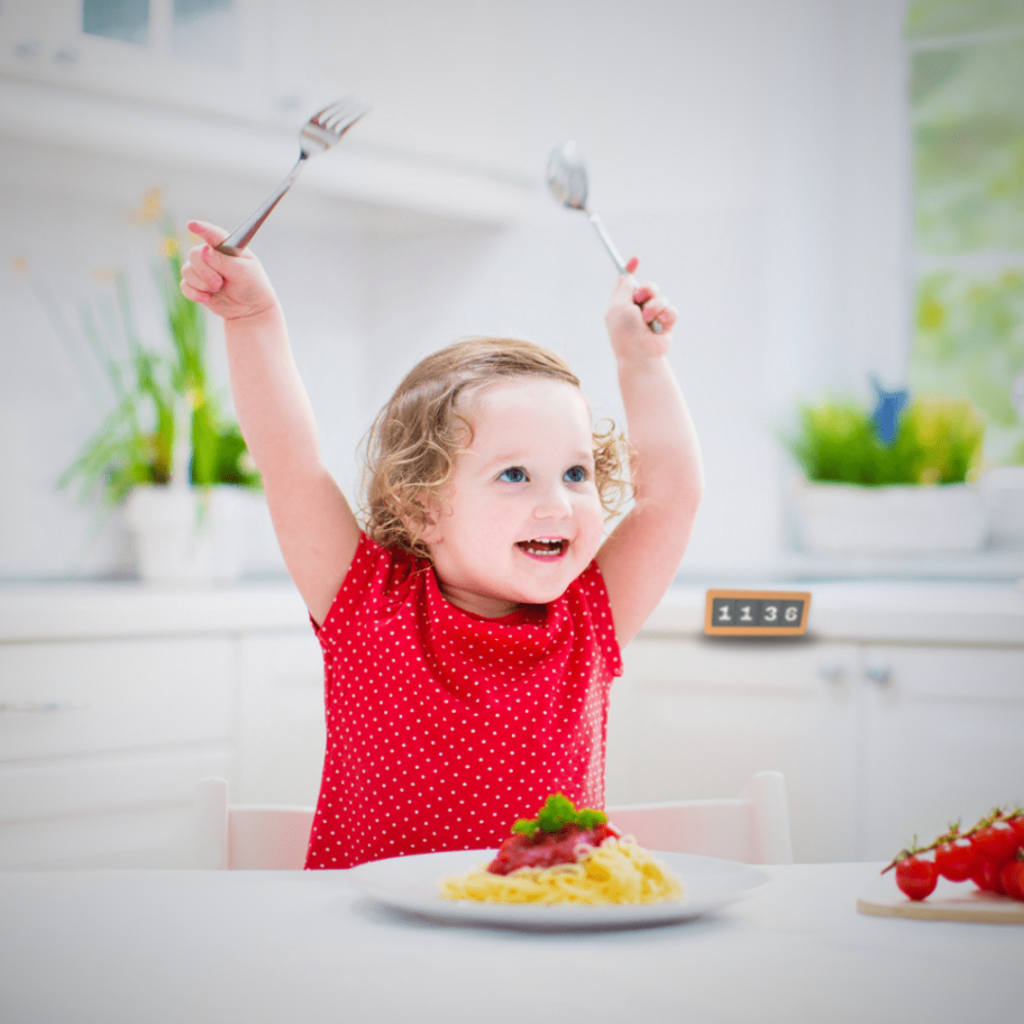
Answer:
11:36
